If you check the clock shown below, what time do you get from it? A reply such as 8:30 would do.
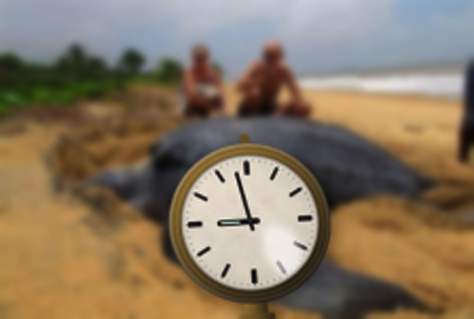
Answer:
8:58
